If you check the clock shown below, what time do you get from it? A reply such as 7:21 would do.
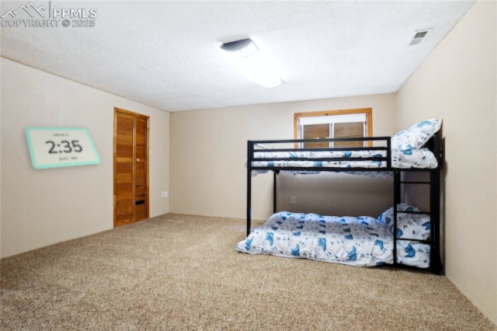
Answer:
2:35
